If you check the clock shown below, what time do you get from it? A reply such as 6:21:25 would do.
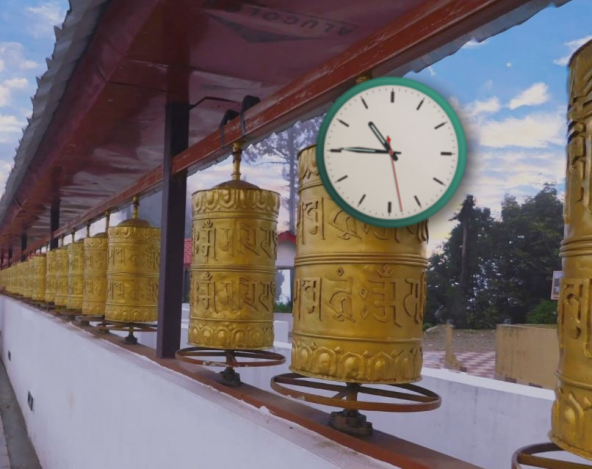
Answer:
10:45:28
